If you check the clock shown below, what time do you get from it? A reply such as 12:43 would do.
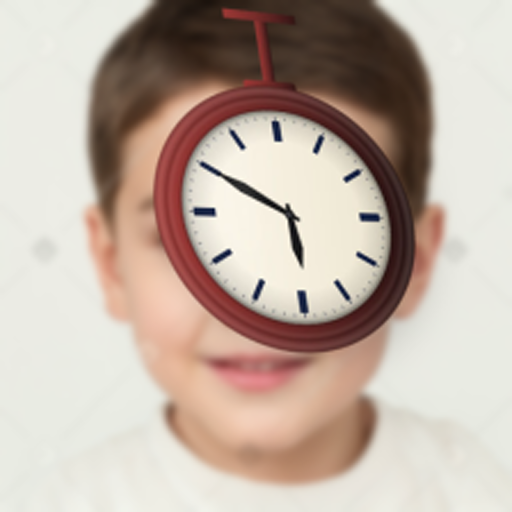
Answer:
5:50
